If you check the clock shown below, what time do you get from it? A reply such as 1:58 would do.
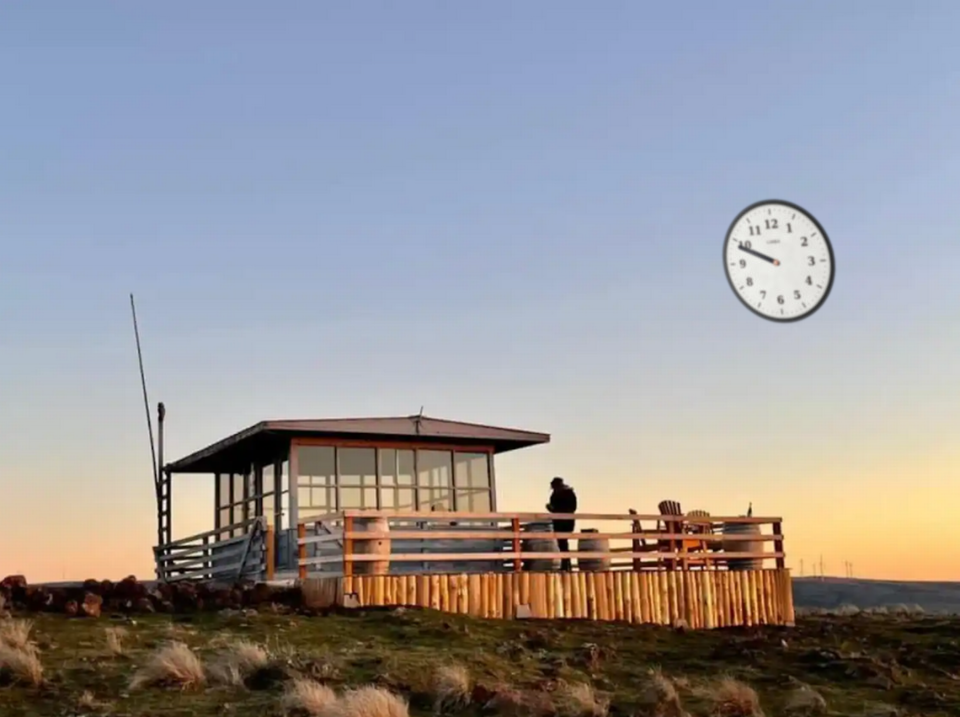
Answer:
9:49
